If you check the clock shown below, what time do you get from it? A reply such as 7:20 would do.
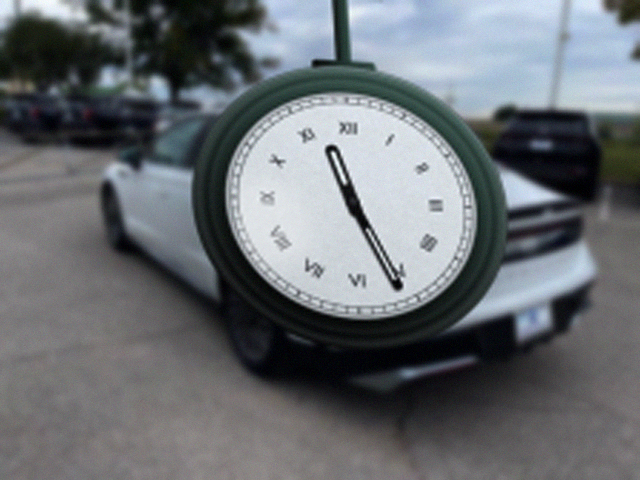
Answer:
11:26
